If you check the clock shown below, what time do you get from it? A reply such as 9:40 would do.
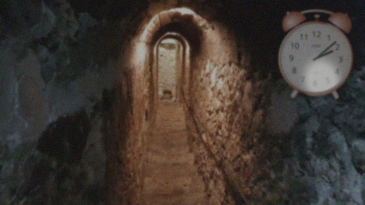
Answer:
2:08
